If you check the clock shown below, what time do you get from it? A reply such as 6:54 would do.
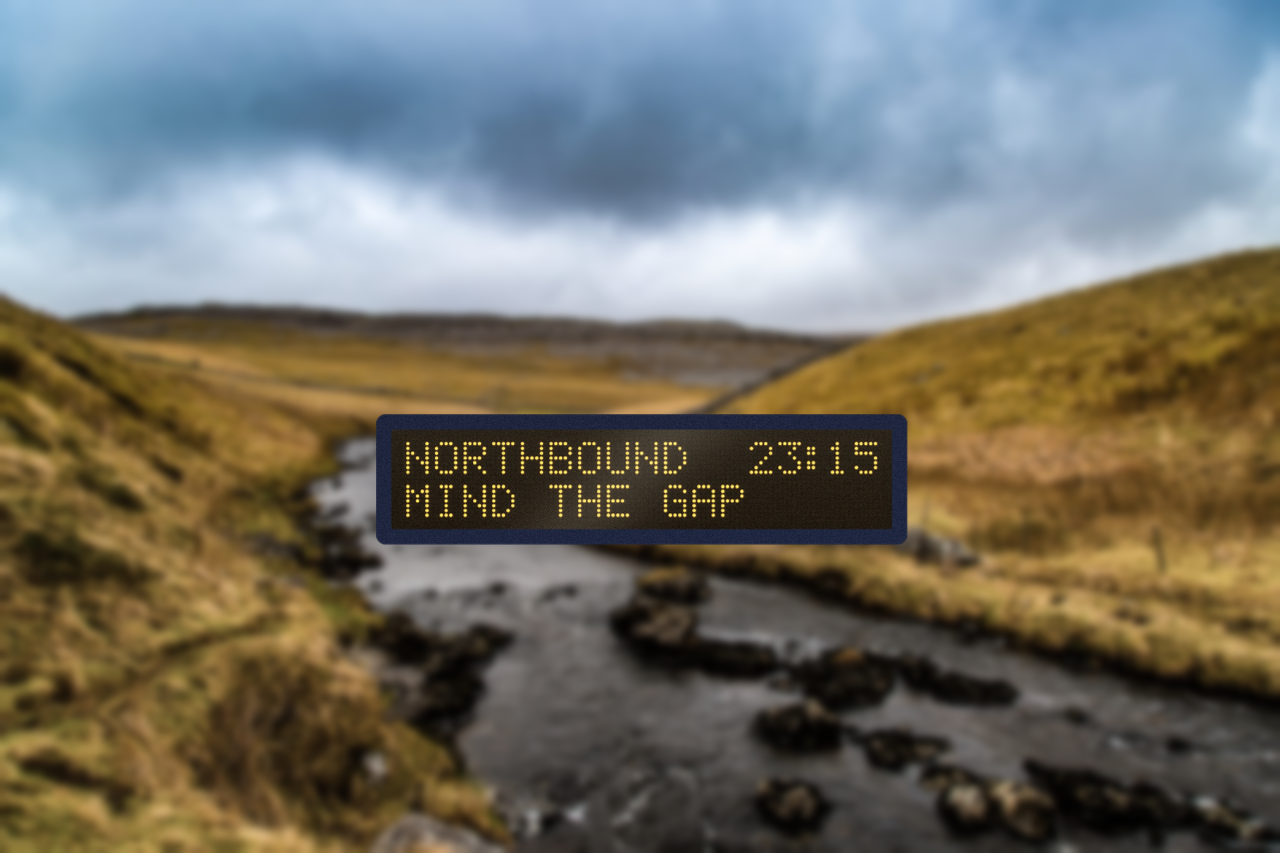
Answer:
23:15
